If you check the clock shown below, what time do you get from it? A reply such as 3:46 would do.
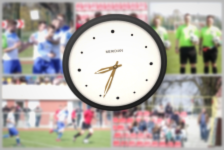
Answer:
8:34
